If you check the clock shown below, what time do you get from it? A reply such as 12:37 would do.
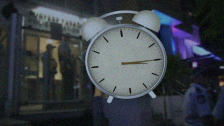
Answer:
3:15
